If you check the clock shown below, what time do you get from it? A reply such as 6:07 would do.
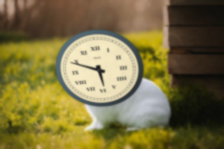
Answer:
5:49
